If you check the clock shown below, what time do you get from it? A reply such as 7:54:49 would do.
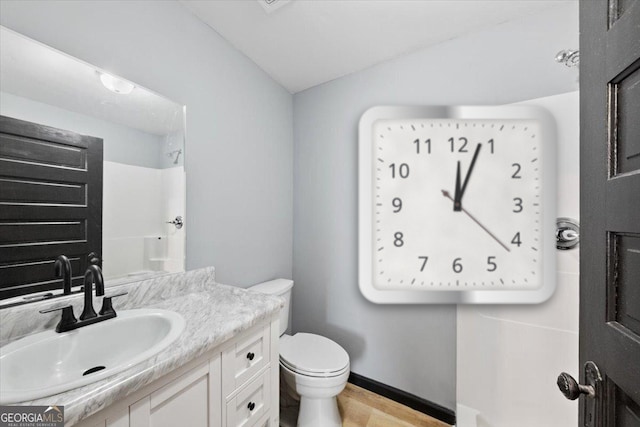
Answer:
12:03:22
